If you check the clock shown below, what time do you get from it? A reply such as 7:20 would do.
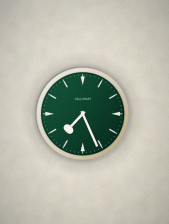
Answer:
7:26
